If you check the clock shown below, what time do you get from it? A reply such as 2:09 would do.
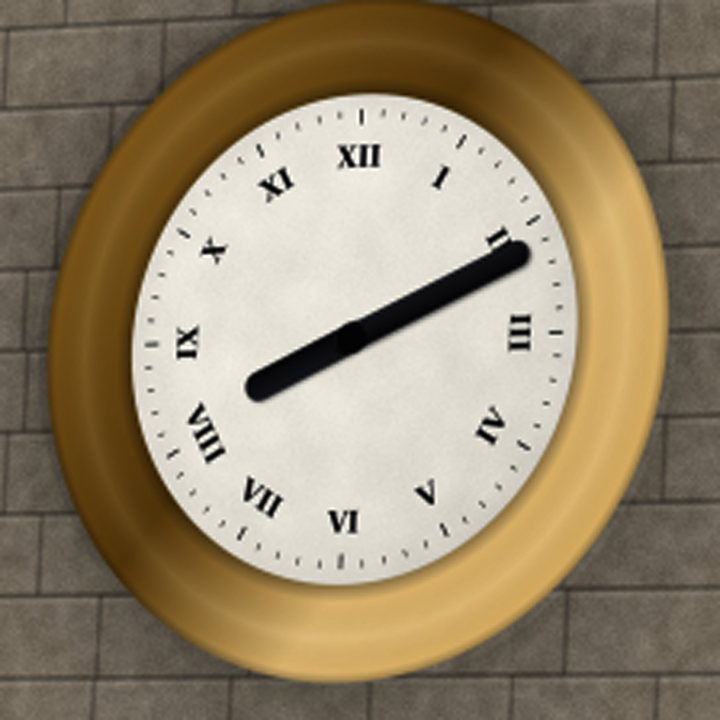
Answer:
8:11
